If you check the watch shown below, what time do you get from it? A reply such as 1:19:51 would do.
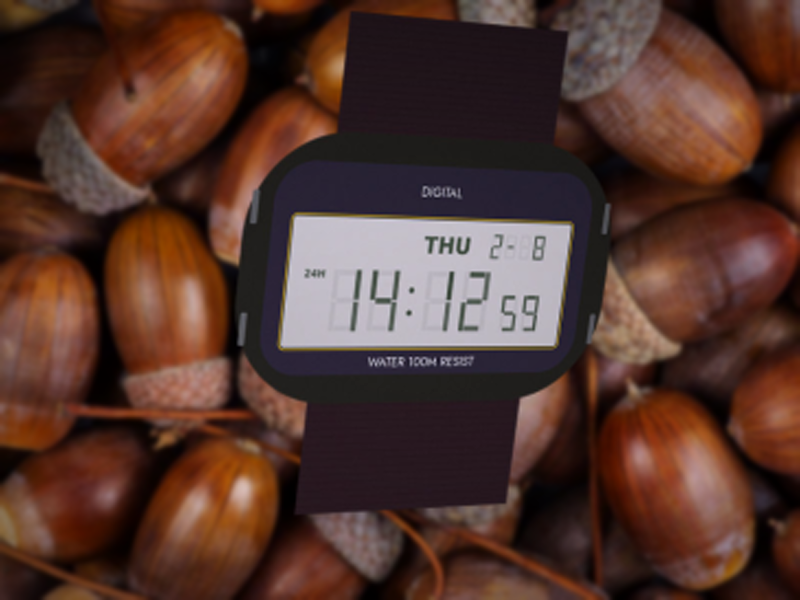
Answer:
14:12:59
